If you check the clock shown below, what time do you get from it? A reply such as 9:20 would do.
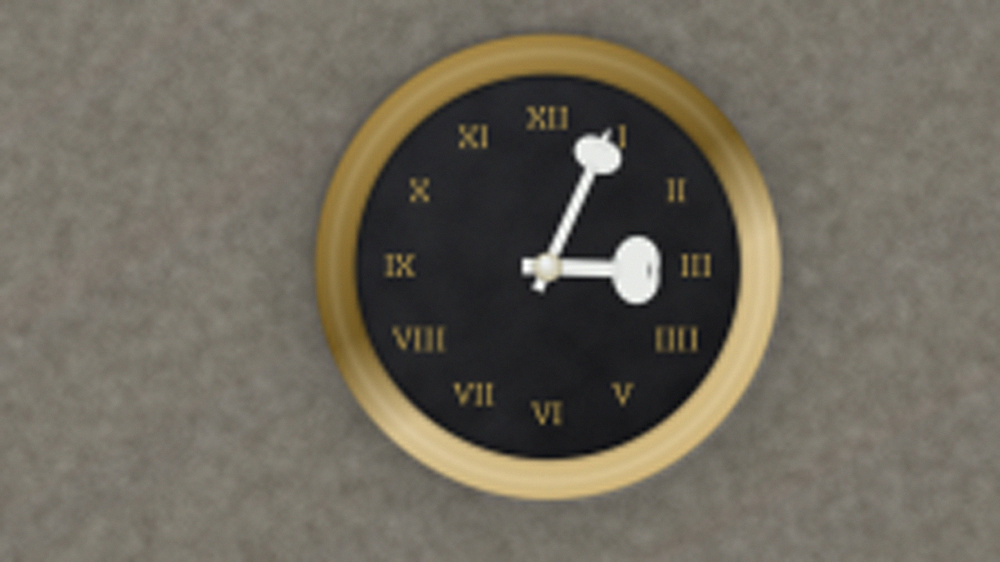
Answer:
3:04
